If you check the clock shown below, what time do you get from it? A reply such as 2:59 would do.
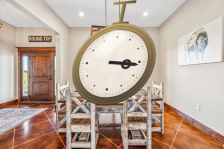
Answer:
3:16
